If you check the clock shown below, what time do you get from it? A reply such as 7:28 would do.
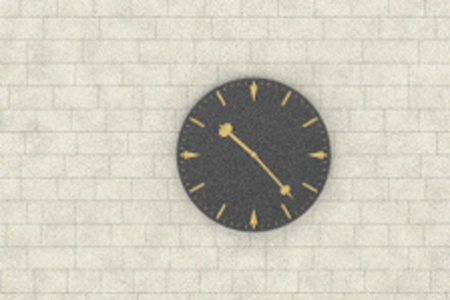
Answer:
10:23
